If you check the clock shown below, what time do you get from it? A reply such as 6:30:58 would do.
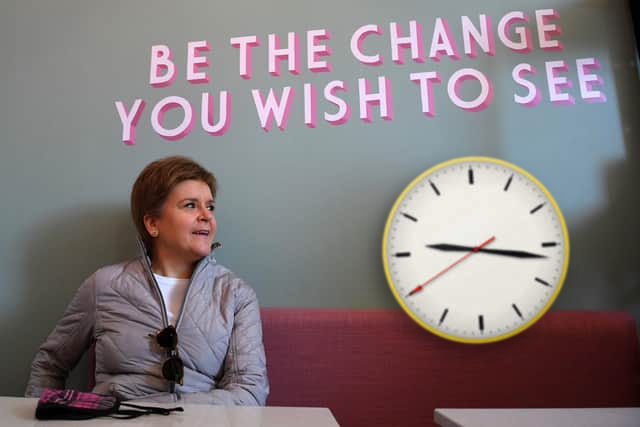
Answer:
9:16:40
